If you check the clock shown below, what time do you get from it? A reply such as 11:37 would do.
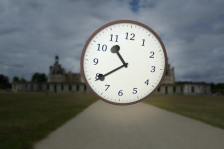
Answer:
10:39
